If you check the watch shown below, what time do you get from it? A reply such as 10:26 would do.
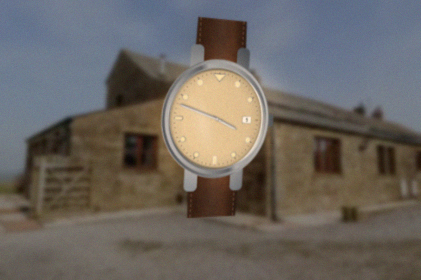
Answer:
3:48
